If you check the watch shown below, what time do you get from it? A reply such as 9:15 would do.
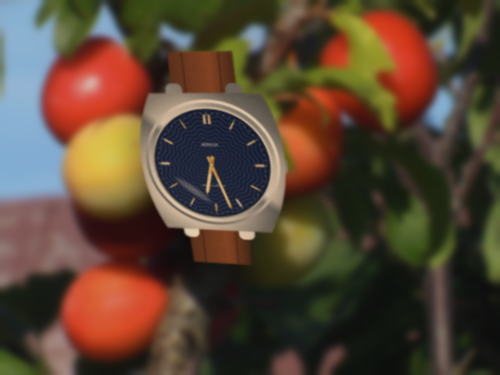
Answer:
6:27
